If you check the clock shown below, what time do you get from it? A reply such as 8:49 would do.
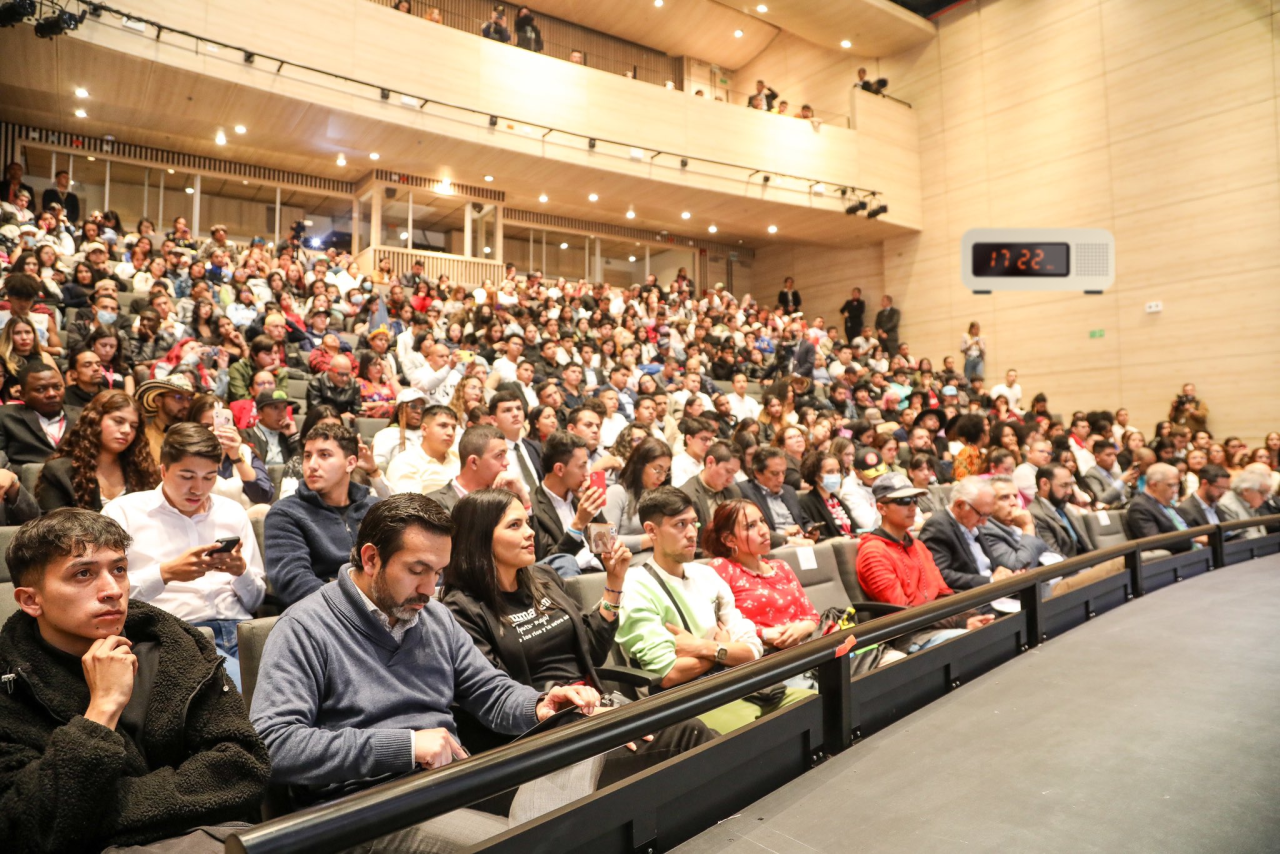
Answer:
17:22
